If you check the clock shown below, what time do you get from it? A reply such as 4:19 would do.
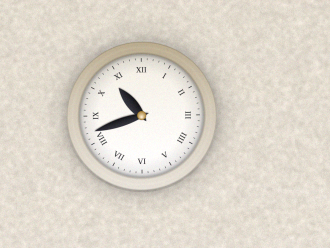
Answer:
10:42
